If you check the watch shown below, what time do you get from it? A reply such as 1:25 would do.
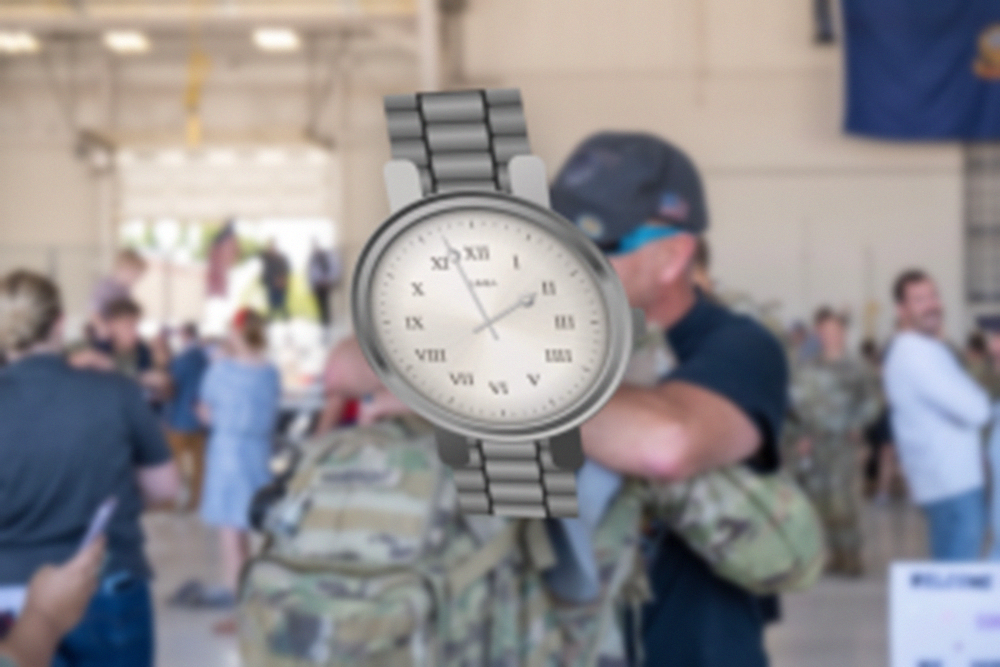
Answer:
1:57
